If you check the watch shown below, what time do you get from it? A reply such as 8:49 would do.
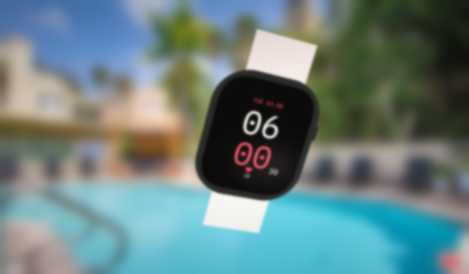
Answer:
6:00
